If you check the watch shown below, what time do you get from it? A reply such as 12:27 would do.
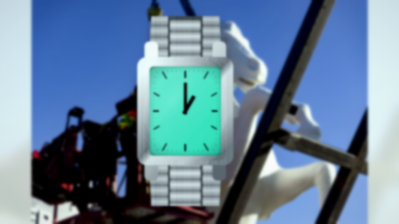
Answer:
1:00
